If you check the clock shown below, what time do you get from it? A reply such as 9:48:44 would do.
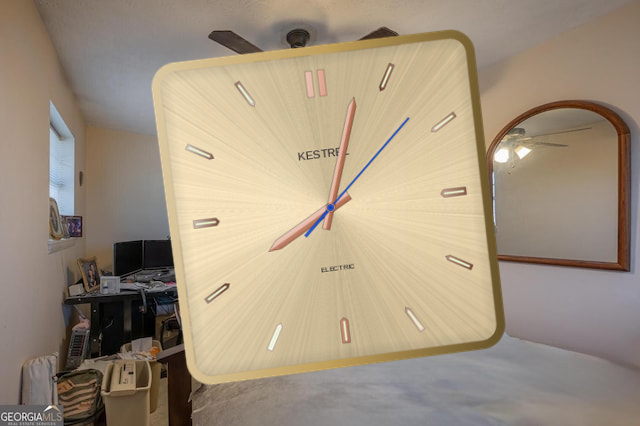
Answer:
8:03:08
